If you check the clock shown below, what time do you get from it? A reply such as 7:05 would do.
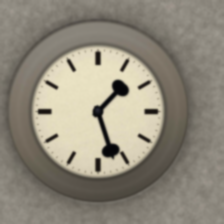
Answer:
1:27
